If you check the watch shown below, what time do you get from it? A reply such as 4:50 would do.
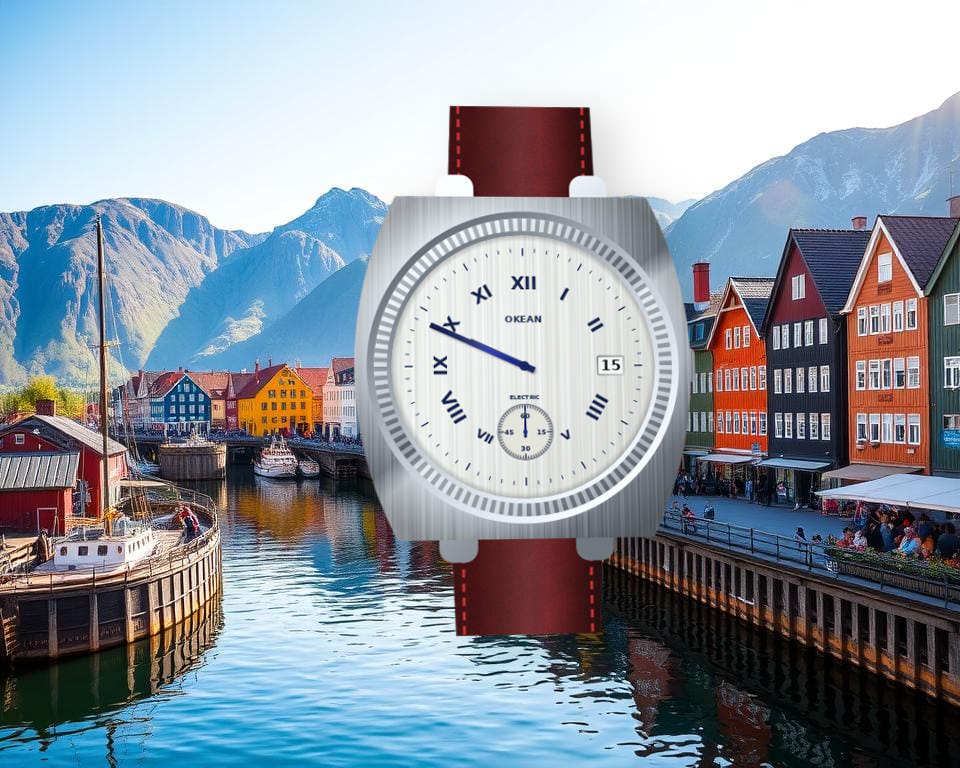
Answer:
9:49
